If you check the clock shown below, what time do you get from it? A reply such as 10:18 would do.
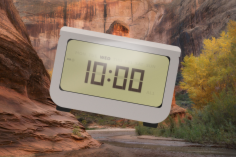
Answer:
10:00
